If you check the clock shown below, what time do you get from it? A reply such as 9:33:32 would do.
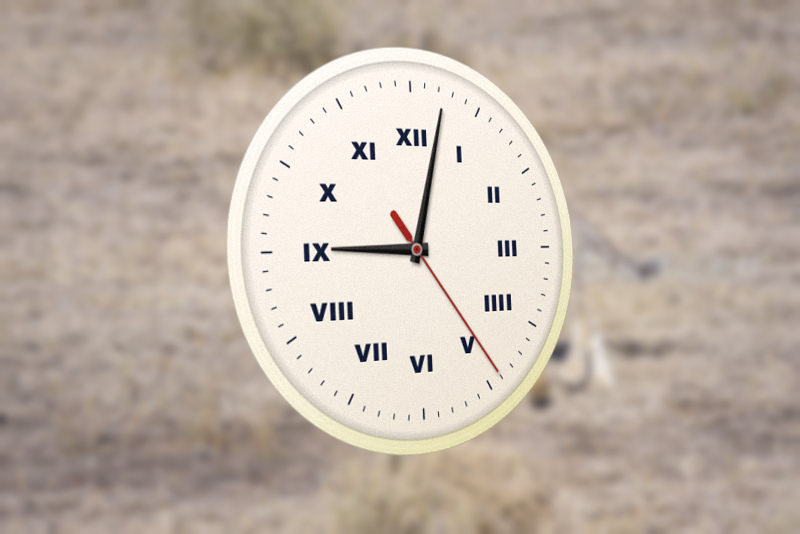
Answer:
9:02:24
